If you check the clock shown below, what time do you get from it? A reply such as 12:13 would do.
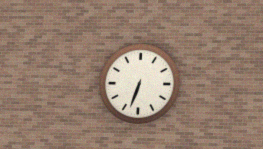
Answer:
6:33
